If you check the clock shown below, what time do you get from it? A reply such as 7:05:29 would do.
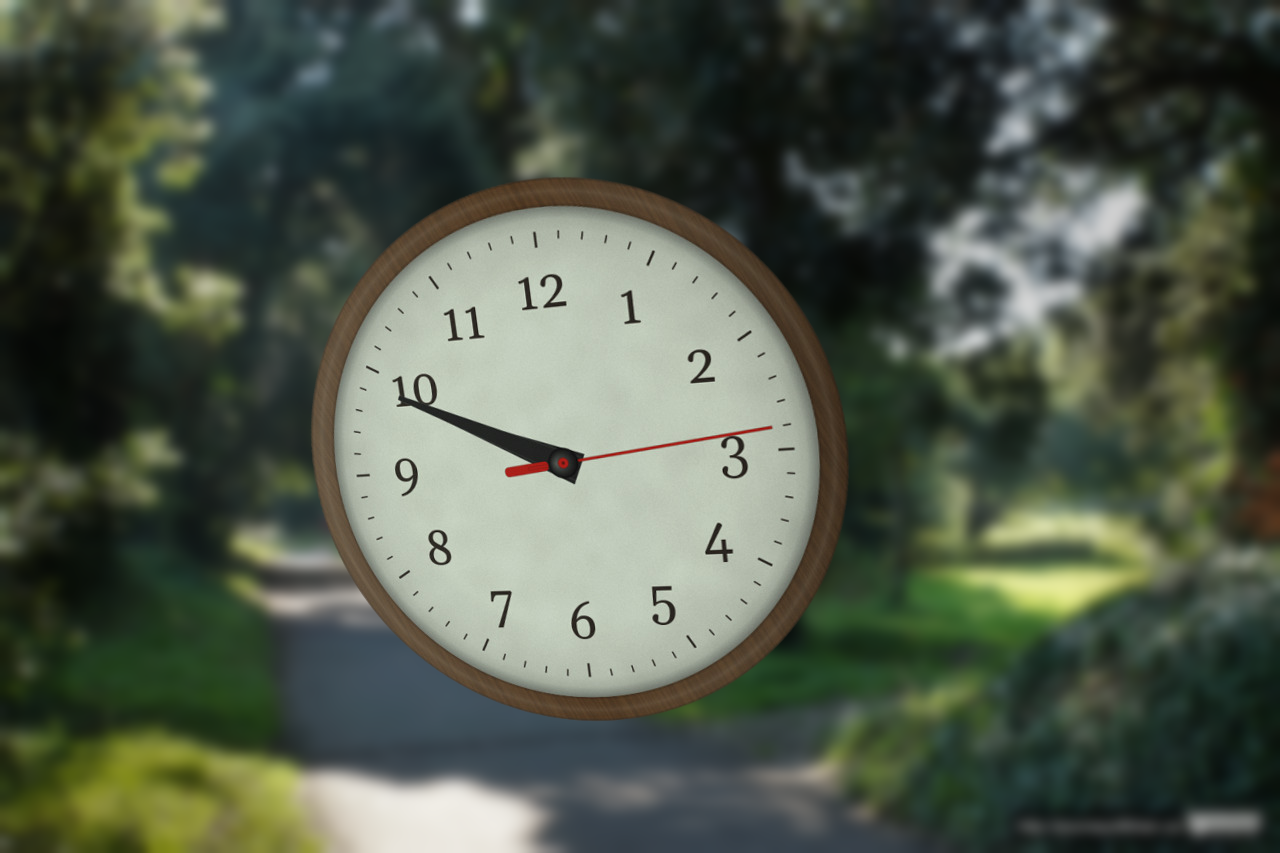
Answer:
9:49:14
